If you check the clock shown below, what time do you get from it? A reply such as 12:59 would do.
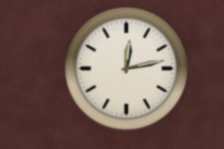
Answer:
12:13
